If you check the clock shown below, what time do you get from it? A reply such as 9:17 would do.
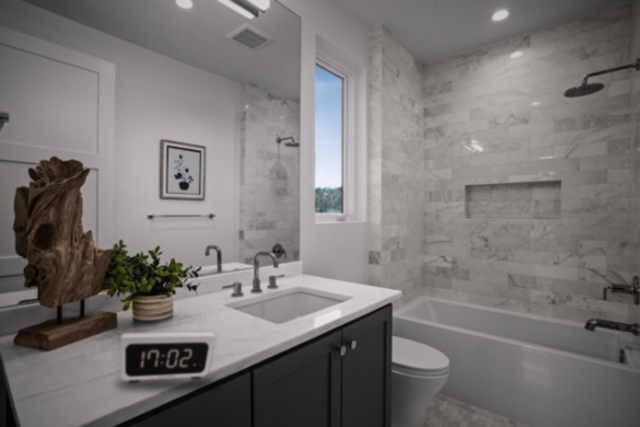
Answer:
17:02
